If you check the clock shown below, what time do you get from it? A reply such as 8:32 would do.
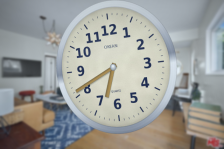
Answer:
6:41
